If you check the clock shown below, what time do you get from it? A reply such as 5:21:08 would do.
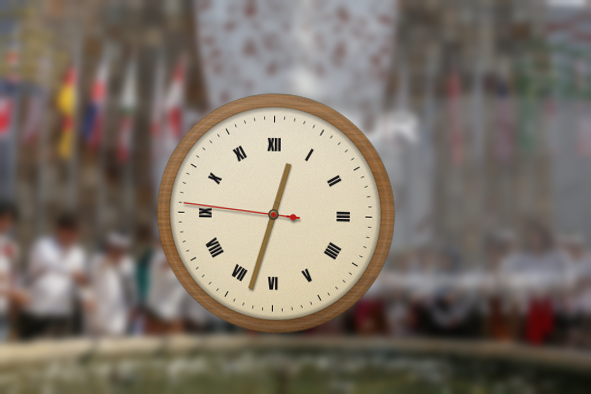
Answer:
12:32:46
